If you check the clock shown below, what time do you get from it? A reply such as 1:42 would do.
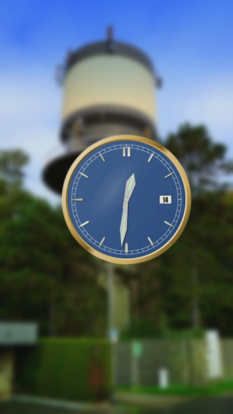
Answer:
12:31
